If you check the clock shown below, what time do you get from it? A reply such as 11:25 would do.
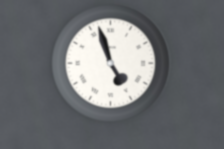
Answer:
4:57
